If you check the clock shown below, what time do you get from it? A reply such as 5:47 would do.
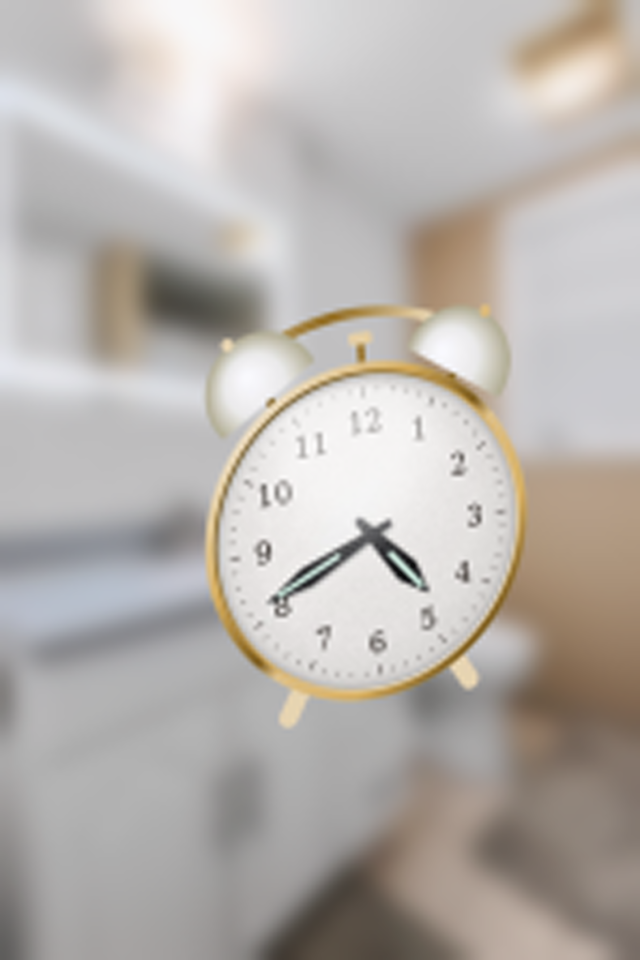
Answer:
4:41
